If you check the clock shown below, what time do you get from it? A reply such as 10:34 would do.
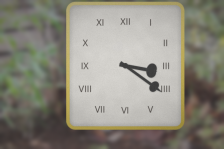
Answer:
3:21
